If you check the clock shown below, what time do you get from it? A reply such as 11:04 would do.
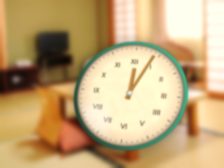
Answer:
12:04
